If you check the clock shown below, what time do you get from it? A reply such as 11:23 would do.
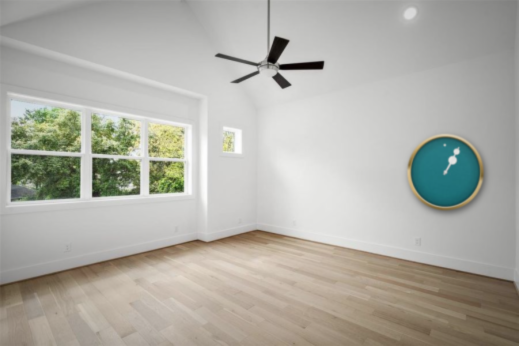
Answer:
1:05
